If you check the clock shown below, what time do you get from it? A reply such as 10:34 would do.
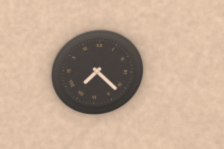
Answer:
7:22
